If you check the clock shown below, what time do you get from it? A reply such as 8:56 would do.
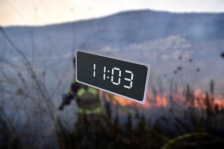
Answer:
11:03
